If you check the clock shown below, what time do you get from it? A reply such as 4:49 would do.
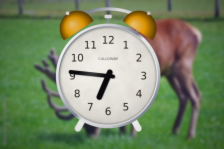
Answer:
6:46
